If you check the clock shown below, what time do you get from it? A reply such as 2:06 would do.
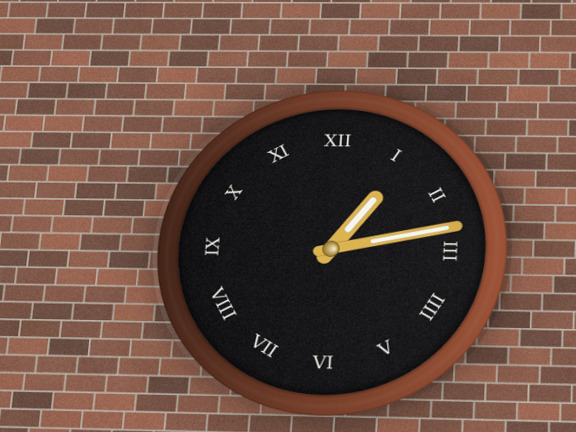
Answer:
1:13
